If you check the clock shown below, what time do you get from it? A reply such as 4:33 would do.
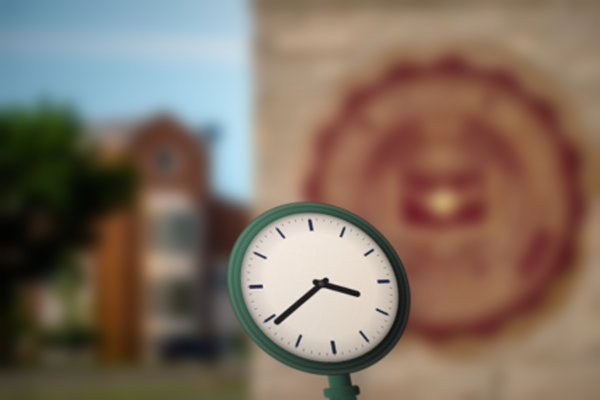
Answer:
3:39
